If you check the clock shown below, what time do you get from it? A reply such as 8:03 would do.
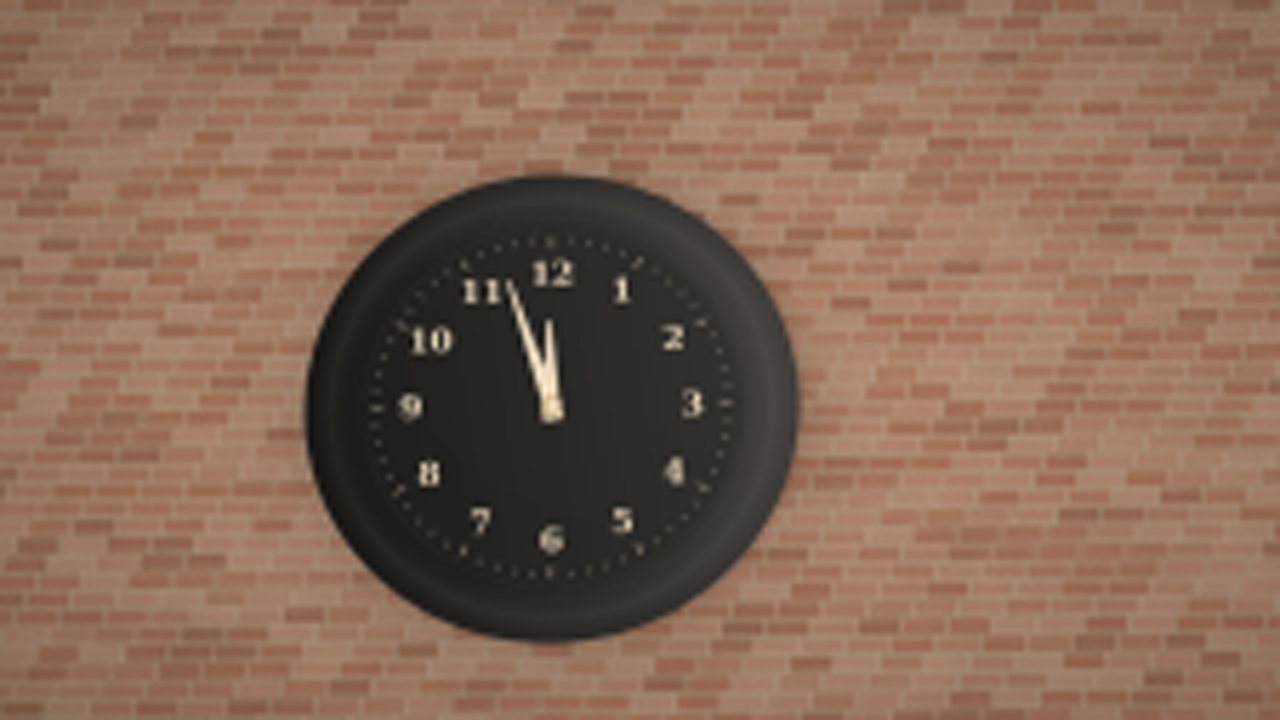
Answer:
11:57
